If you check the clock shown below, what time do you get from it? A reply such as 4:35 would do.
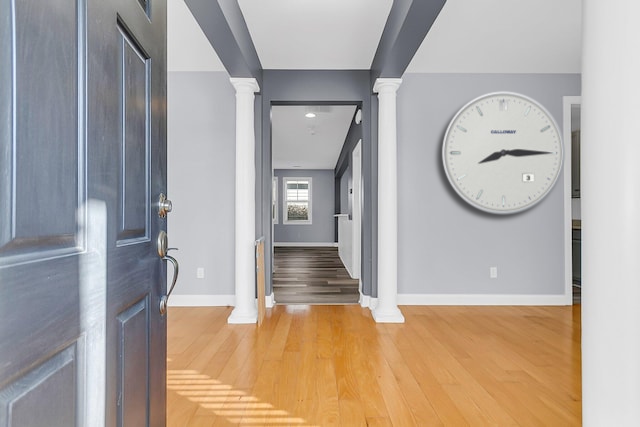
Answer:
8:15
